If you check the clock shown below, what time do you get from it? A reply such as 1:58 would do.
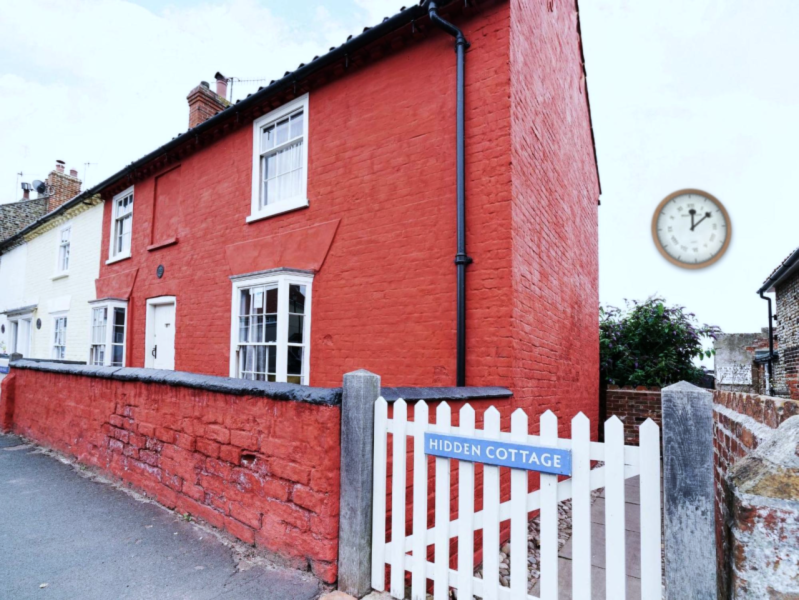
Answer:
12:09
